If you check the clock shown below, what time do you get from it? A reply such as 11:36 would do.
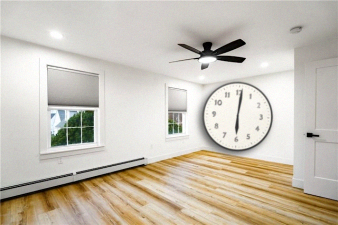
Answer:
6:01
